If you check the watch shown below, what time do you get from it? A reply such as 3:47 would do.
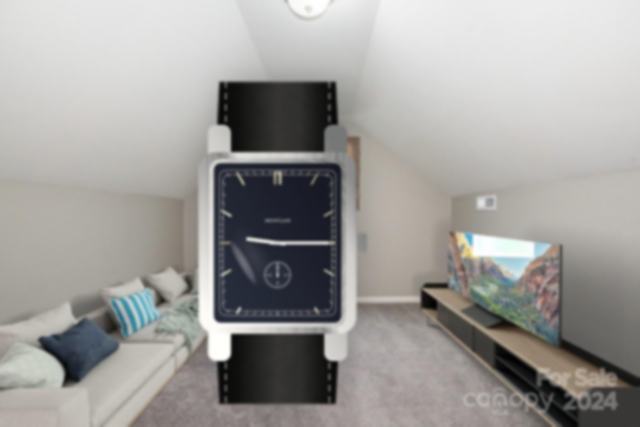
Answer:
9:15
